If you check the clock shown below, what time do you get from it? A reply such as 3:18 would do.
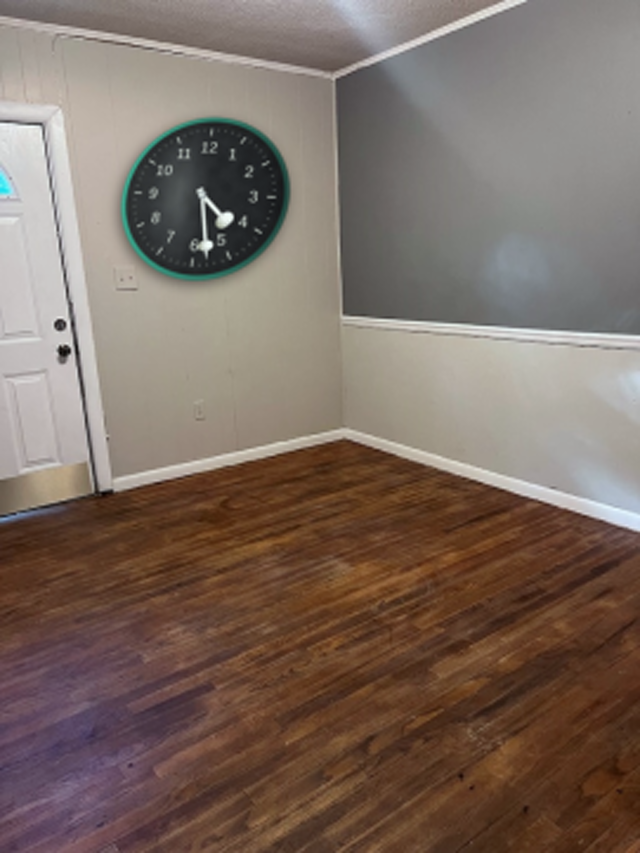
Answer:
4:28
